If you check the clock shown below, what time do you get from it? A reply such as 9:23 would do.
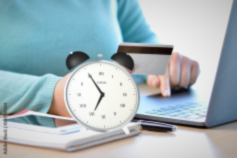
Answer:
6:55
